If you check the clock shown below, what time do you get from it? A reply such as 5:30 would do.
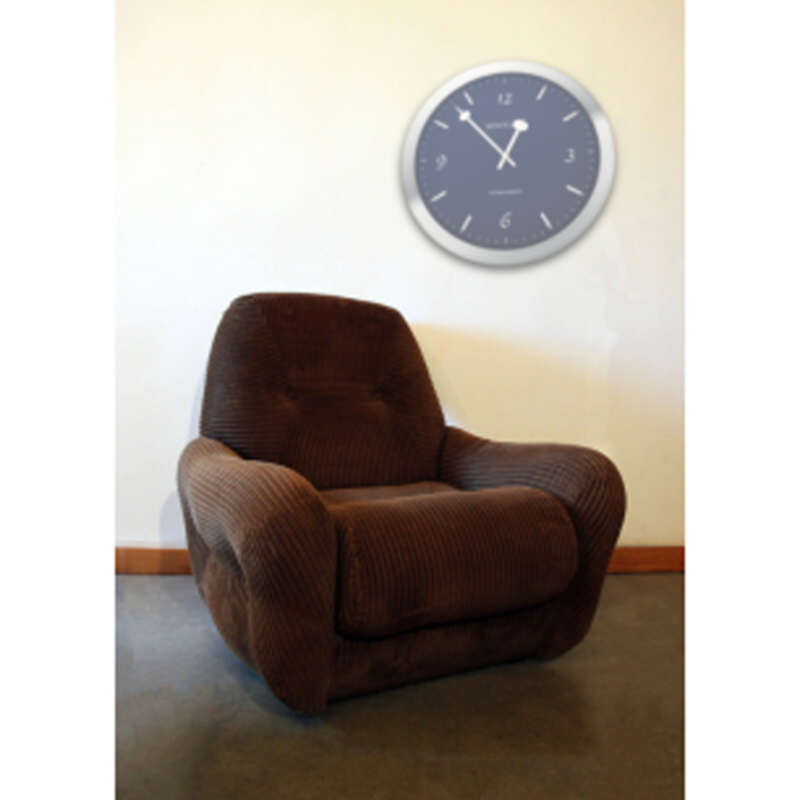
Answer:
12:53
